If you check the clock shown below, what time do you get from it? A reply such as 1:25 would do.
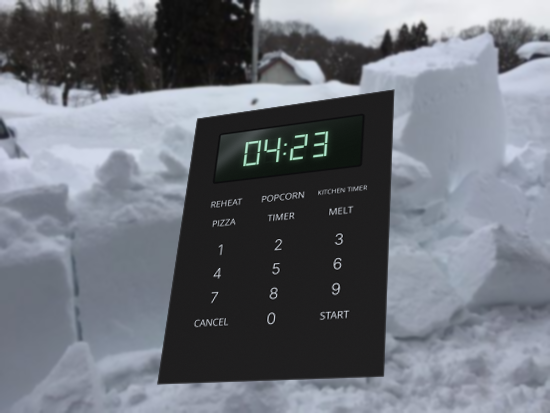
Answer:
4:23
